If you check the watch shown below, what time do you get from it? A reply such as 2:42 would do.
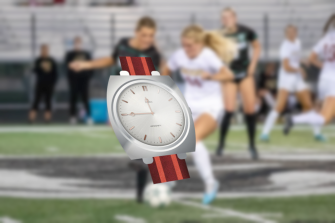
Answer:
11:45
